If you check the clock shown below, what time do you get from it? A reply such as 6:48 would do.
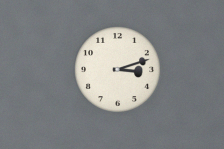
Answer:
3:12
